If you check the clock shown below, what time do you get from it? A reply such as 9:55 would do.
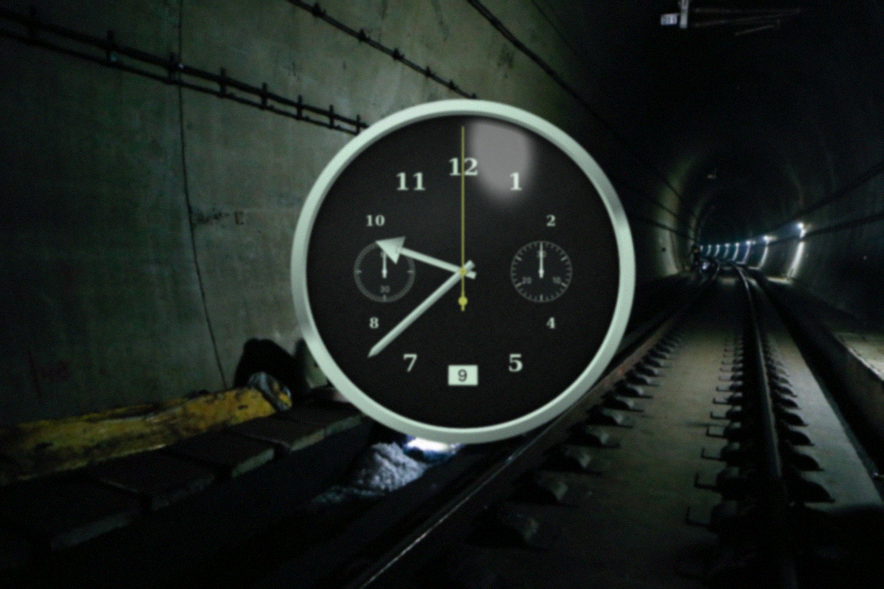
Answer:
9:38
